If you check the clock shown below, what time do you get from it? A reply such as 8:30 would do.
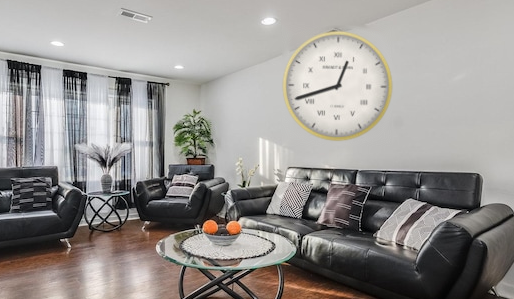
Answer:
12:42
